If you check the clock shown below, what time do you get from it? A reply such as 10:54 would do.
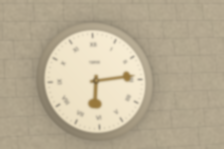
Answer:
6:14
